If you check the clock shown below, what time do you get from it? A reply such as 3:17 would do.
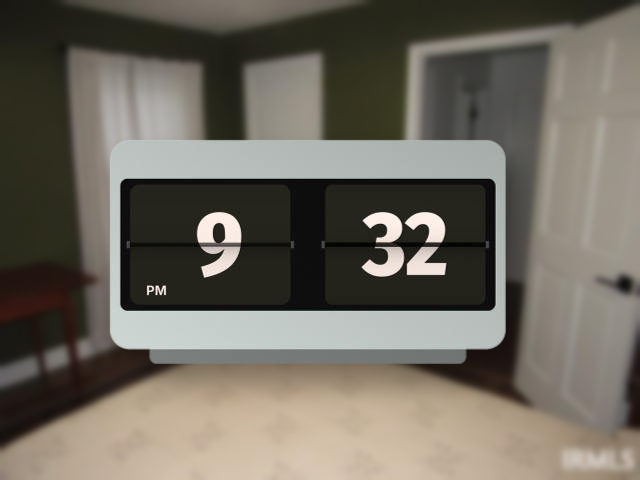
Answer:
9:32
